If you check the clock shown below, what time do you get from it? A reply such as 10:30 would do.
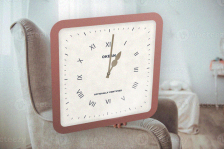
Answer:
1:01
